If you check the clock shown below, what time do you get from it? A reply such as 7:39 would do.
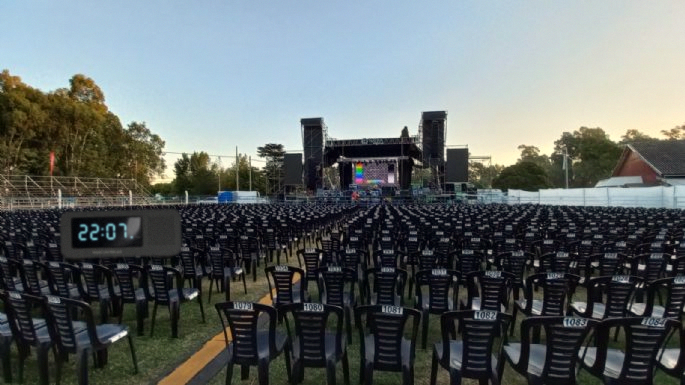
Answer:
22:07
